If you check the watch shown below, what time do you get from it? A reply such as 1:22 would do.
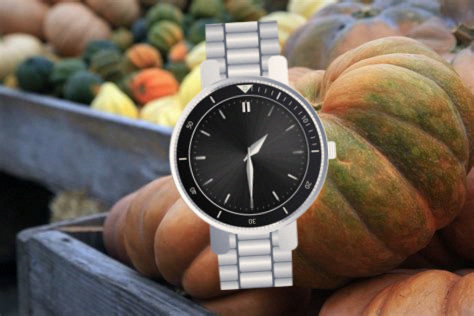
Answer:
1:30
